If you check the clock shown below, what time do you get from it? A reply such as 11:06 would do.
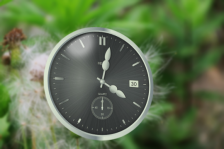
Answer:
4:02
